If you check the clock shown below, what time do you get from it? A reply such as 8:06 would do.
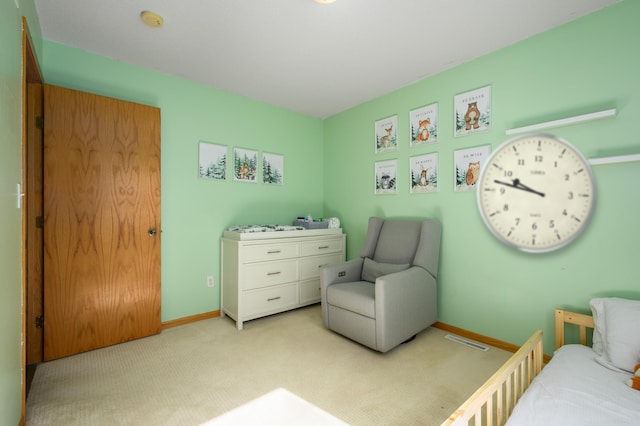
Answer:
9:47
